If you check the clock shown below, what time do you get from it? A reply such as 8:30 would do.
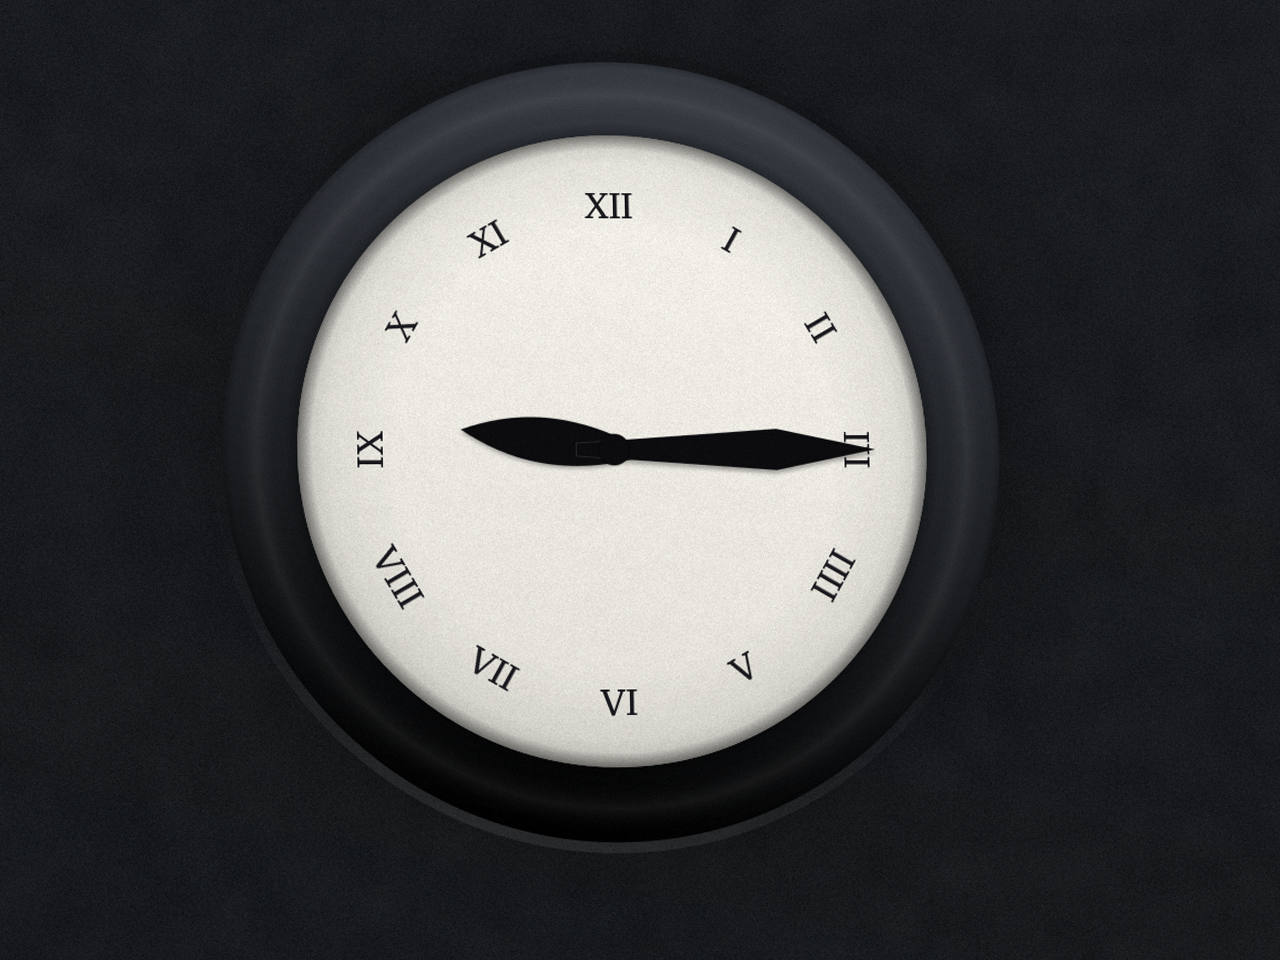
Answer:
9:15
